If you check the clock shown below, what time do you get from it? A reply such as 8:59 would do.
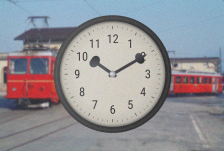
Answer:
10:10
